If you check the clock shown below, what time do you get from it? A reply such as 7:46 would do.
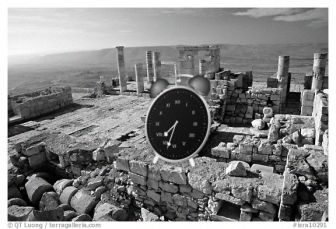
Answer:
7:33
